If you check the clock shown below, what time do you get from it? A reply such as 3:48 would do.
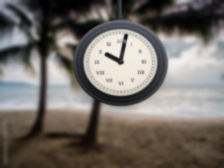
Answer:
10:02
